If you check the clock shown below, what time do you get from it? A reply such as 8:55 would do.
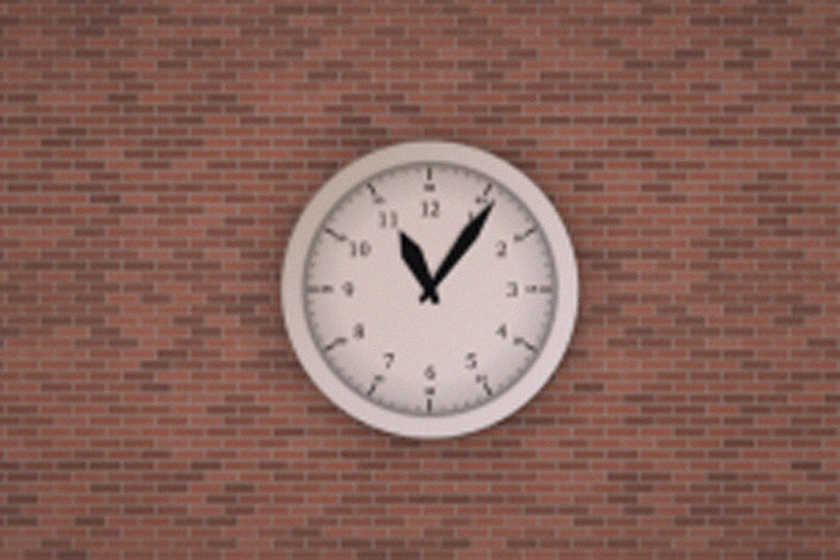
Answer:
11:06
